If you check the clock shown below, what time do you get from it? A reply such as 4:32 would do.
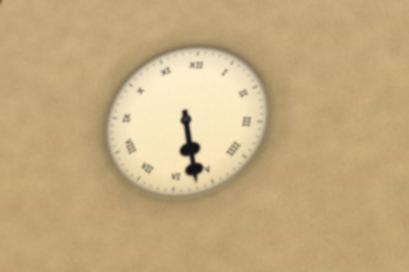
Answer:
5:27
